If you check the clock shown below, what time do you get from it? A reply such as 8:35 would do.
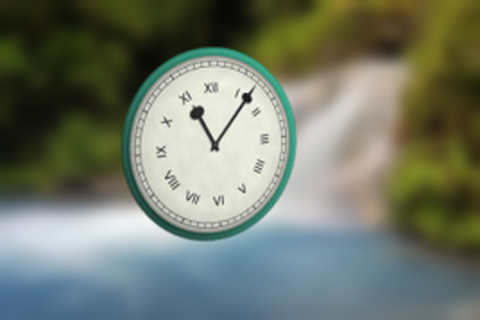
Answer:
11:07
